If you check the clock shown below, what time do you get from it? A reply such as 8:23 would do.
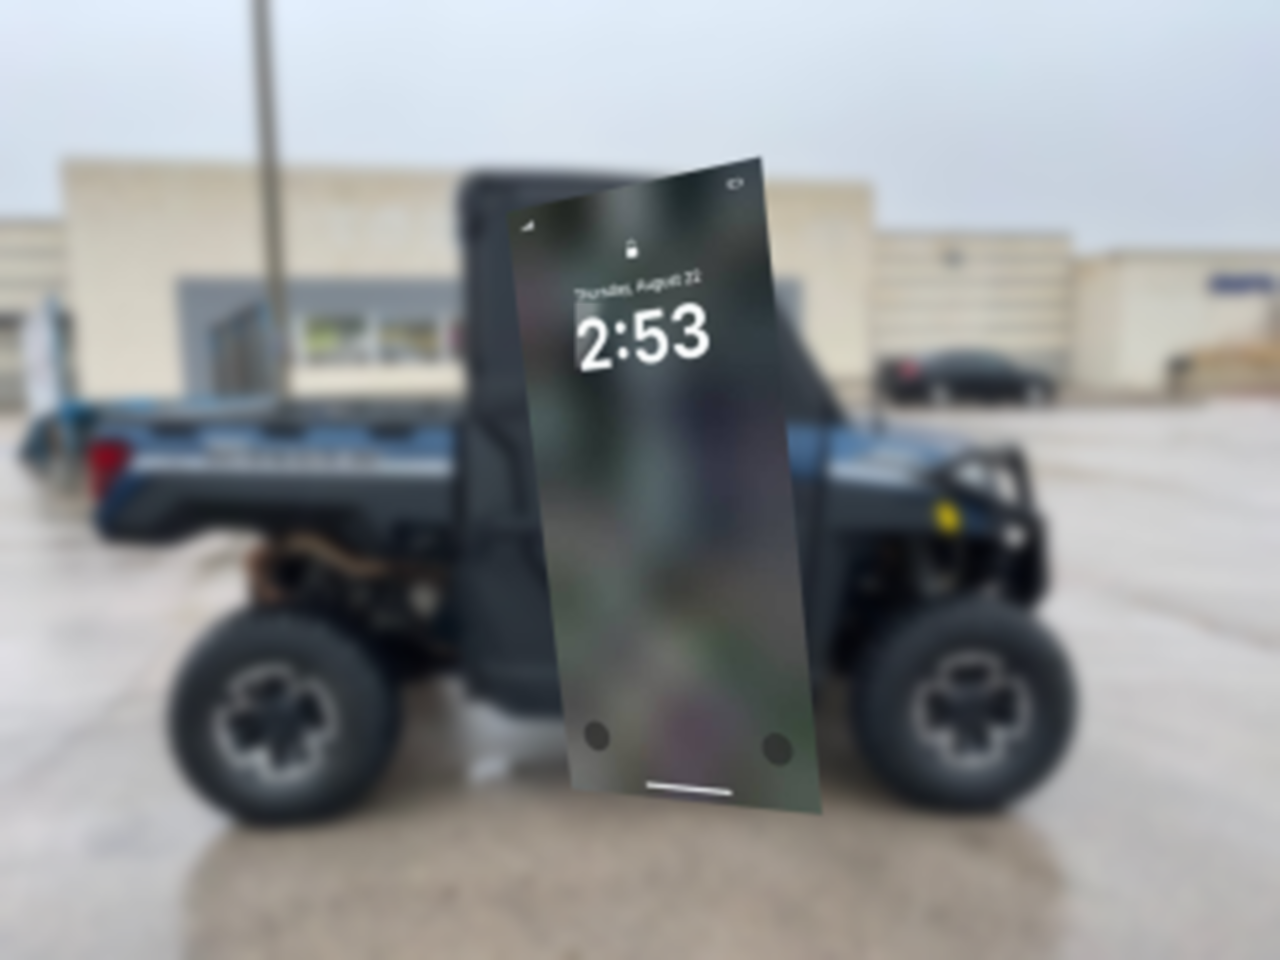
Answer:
2:53
